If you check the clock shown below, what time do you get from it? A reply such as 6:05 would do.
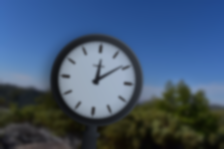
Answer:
12:09
